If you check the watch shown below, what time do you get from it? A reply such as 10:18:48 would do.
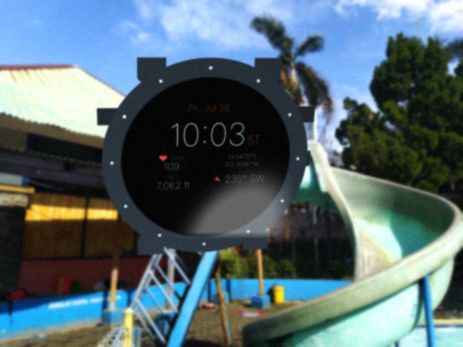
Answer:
10:03:51
